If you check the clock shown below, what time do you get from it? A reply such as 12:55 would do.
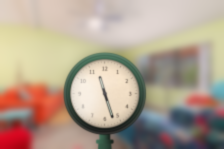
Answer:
11:27
